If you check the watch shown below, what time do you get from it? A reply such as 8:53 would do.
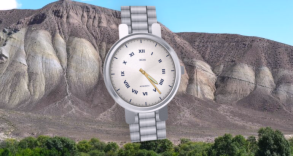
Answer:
4:24
